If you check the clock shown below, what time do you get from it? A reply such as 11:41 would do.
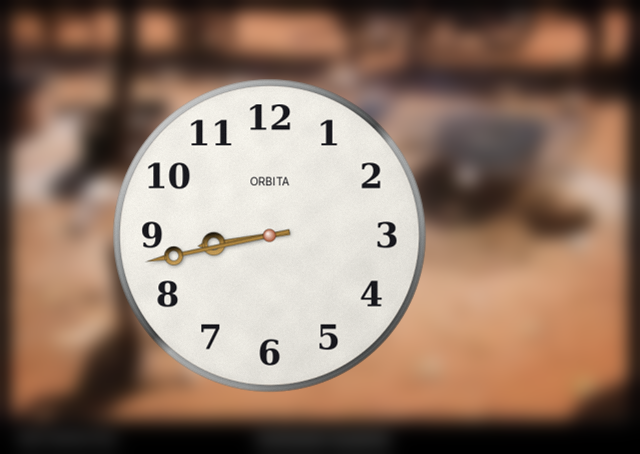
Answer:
8:43
